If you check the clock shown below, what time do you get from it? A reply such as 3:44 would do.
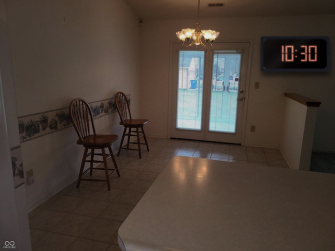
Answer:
10:30
